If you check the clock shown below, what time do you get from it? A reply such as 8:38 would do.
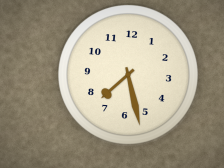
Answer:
7:27
